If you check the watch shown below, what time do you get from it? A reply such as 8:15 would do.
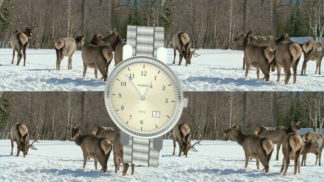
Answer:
12:53
